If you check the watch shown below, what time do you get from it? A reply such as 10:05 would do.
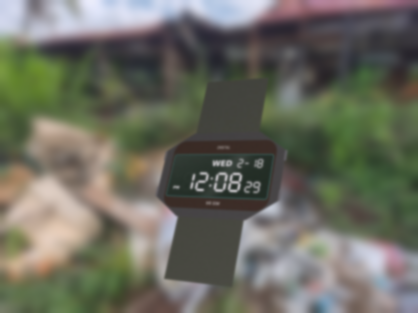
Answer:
12:08
